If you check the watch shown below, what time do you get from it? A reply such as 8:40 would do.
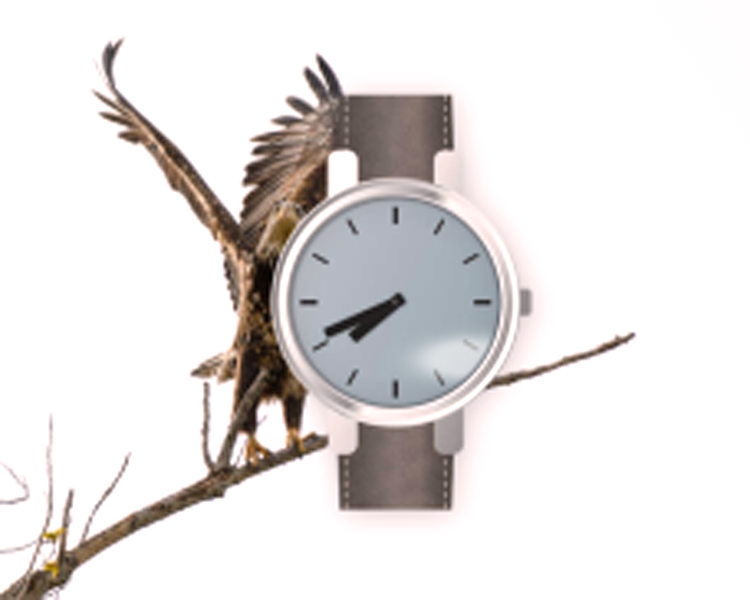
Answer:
7:41
